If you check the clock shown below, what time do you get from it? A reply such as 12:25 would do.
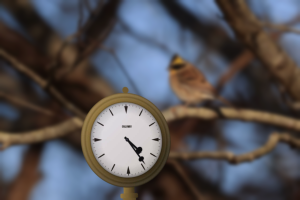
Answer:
4:24
